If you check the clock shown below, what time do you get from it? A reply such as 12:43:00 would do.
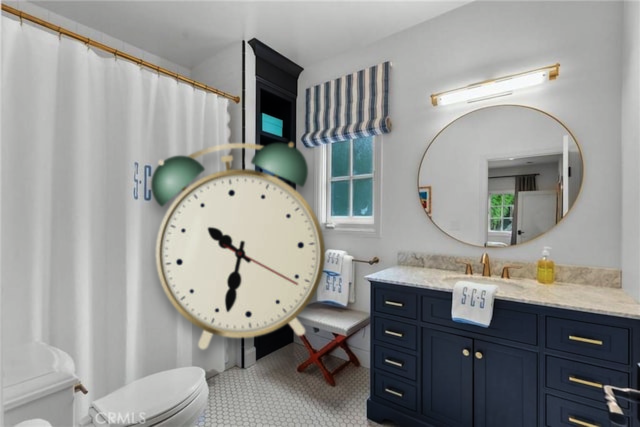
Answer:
10:33:21
